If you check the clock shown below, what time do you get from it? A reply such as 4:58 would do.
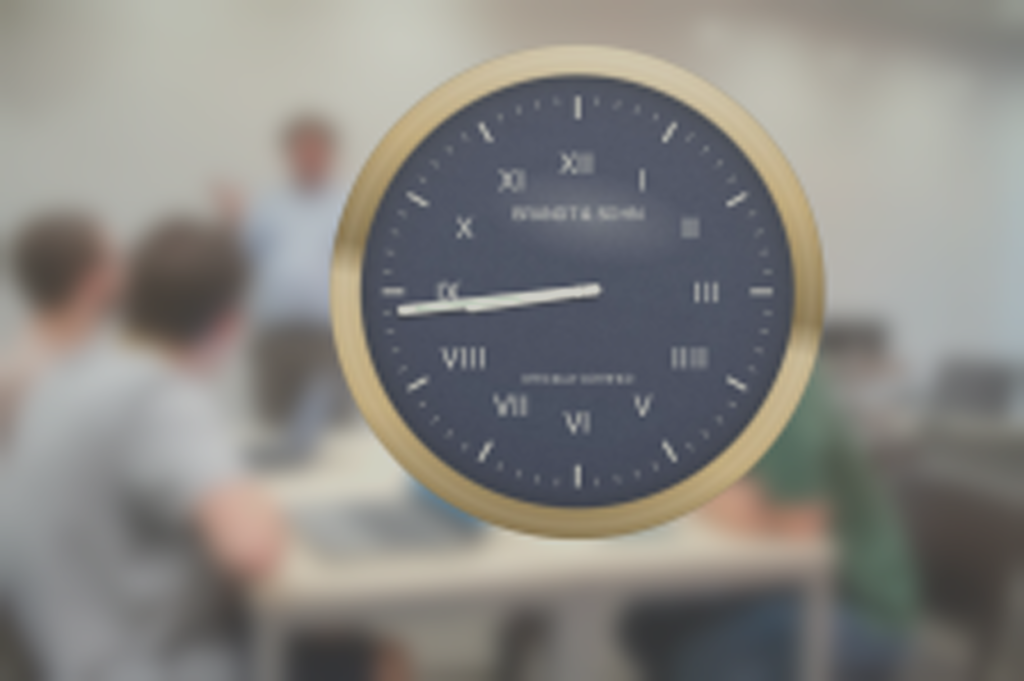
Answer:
8:44
